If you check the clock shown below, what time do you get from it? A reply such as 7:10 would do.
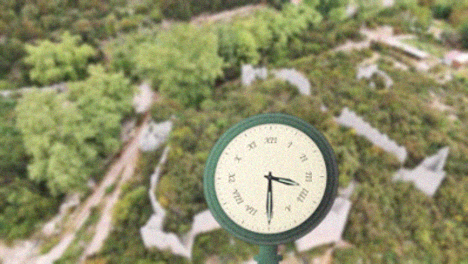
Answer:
3:30
